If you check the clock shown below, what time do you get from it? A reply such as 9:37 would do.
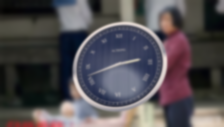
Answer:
2:42
